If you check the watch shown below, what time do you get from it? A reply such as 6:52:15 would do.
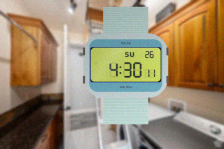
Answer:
4:30:11
